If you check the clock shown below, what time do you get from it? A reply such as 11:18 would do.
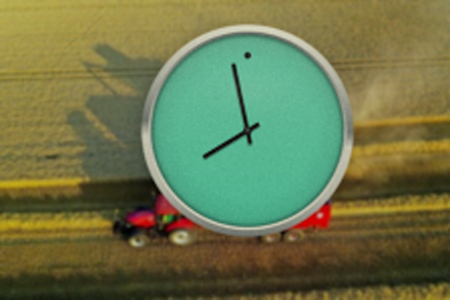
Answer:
7:58
